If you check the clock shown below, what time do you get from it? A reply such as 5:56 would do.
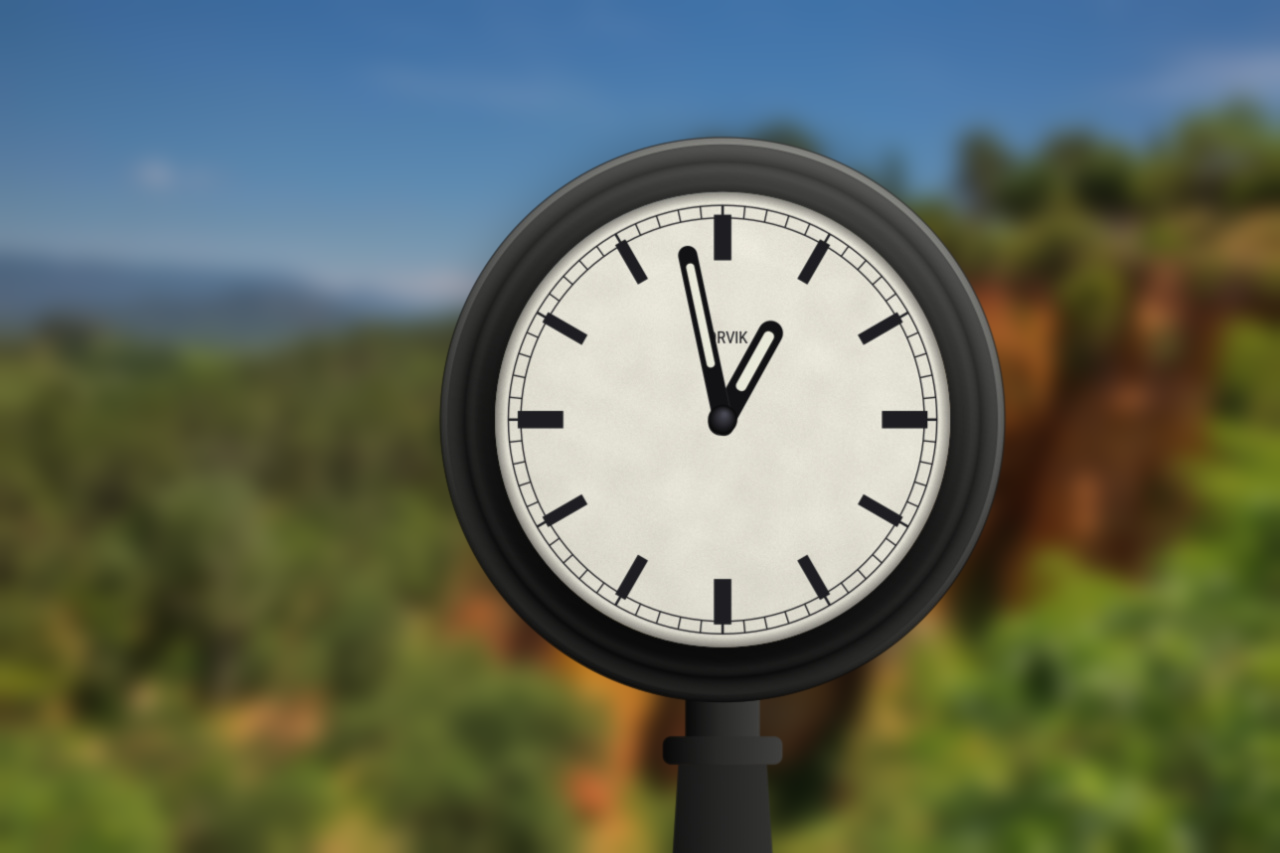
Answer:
12:58
